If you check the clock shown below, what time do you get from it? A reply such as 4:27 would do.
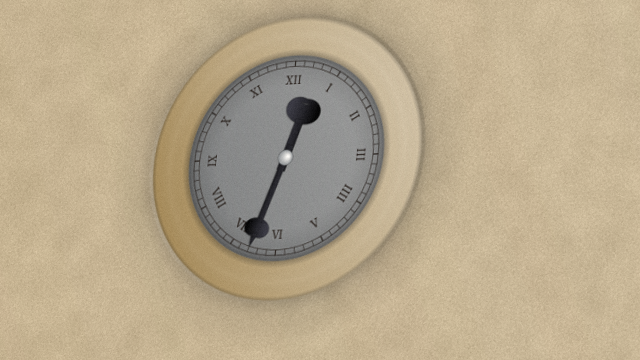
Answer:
12:33
